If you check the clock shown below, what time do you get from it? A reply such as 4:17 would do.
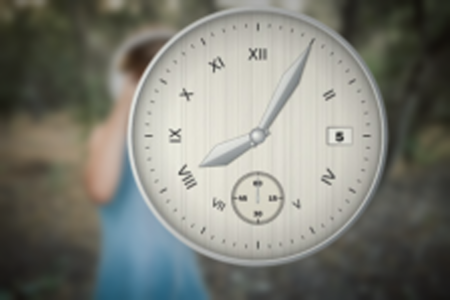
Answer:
8:05
